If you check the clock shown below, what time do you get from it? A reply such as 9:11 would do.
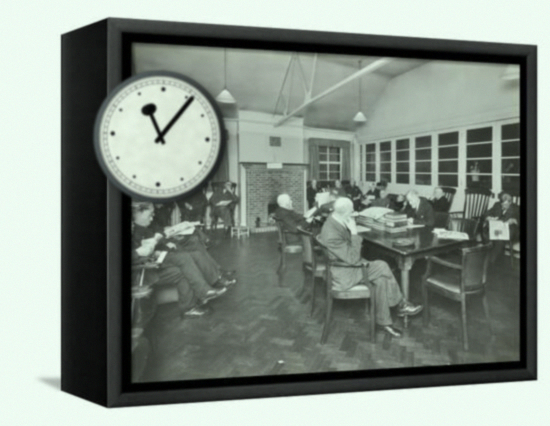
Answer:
11:06
